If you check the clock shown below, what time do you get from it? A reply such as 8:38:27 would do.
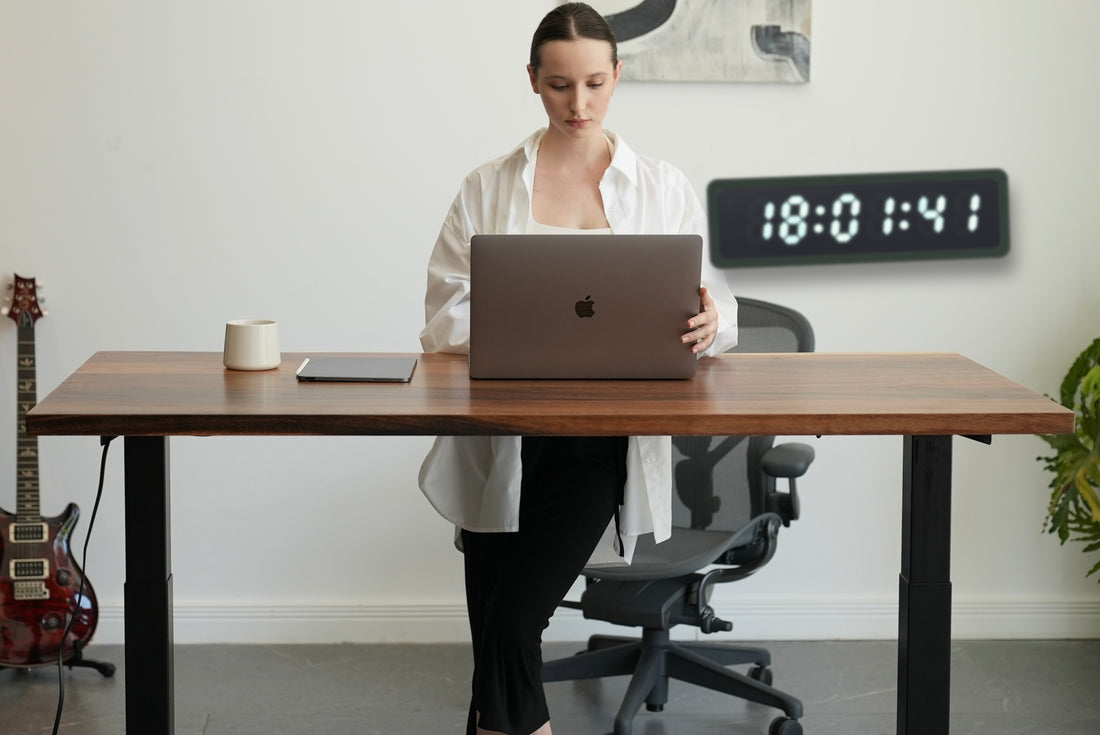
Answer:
18:01:41
